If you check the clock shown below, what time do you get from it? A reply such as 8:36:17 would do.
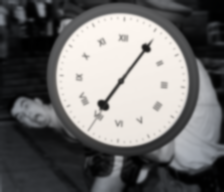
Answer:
7:05:35
